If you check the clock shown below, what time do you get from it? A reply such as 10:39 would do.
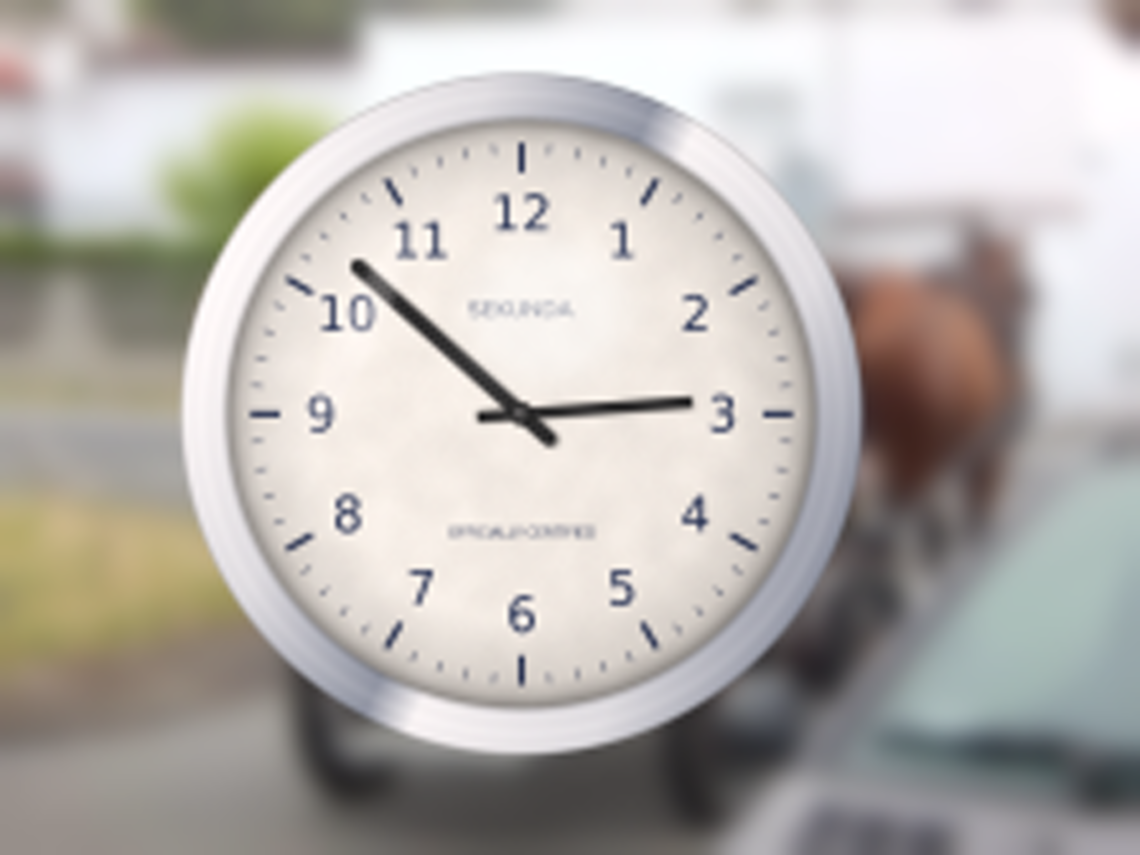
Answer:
2:52
